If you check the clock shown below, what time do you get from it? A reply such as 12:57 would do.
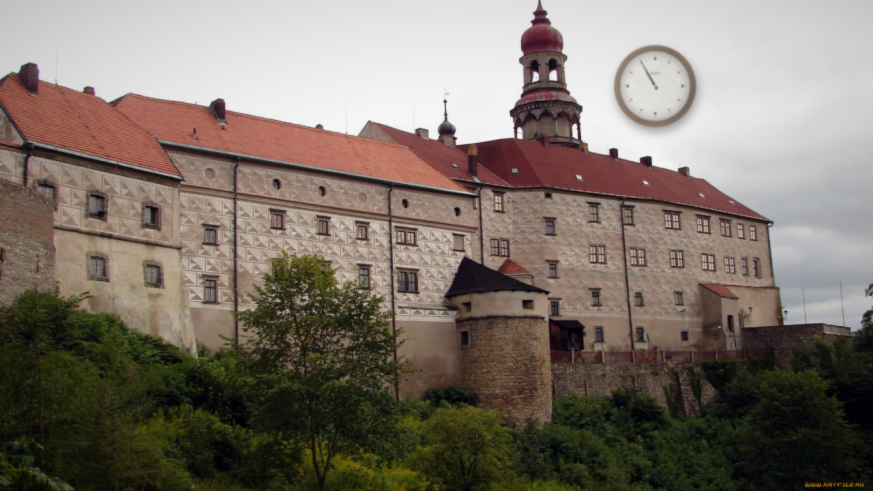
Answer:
10:55
